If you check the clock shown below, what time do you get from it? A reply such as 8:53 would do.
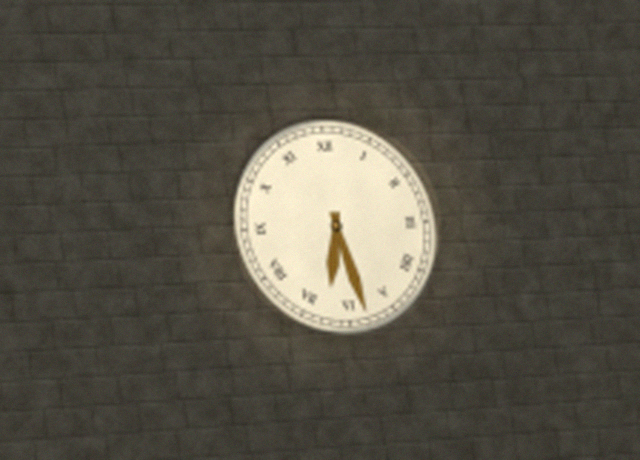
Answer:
6:28
